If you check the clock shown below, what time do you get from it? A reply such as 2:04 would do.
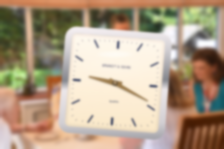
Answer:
9:19
